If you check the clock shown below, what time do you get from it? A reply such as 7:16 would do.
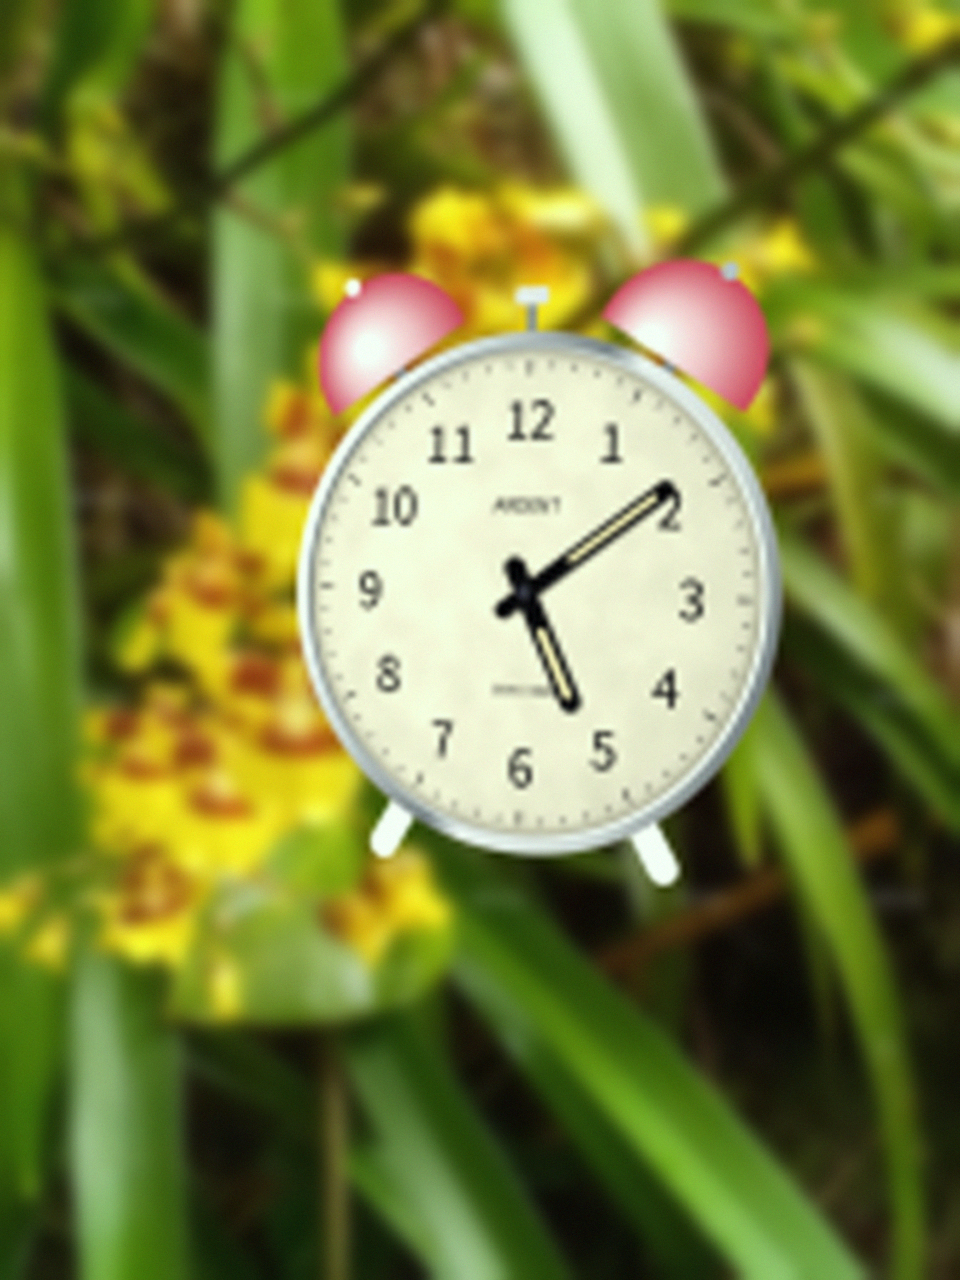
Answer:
5:09
